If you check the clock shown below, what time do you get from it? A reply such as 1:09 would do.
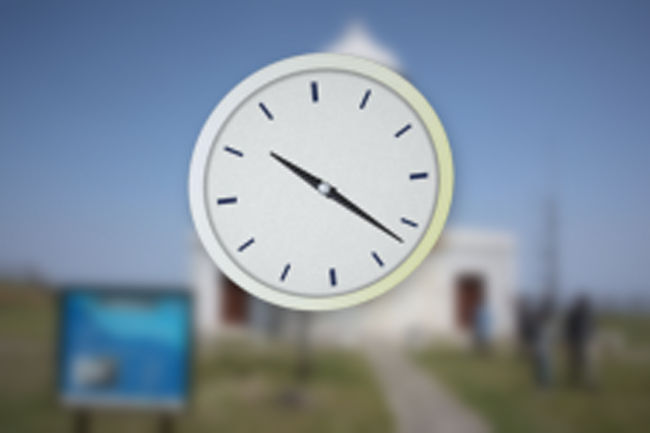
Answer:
10:22
